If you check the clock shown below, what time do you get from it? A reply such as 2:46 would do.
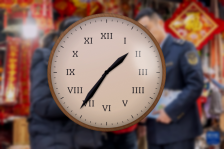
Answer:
1:36
